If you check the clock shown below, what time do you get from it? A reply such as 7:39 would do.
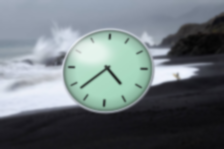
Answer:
4:38
